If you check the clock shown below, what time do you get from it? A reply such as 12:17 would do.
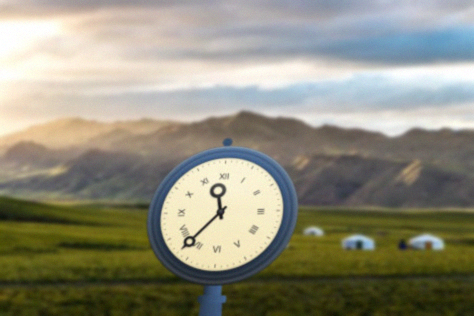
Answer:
11:37
